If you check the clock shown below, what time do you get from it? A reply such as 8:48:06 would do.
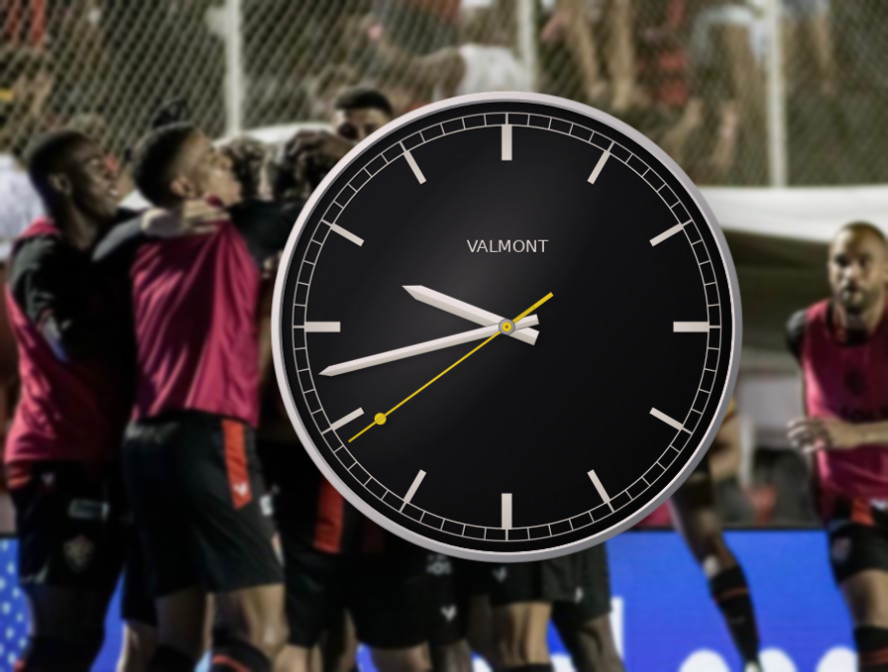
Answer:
9:42:39
